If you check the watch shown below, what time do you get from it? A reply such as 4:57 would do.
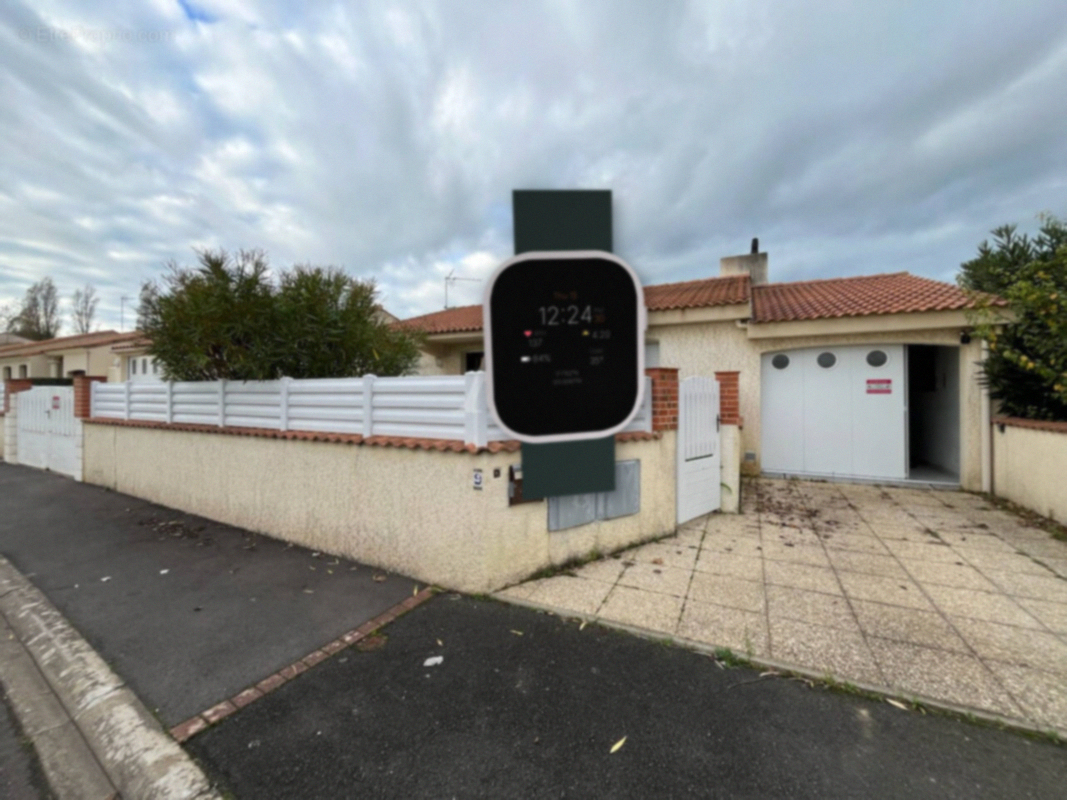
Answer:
12:24
